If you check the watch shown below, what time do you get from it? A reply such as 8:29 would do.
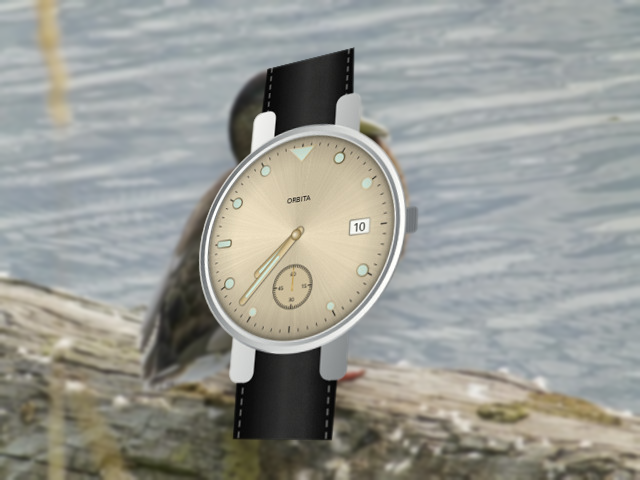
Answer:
7:37
